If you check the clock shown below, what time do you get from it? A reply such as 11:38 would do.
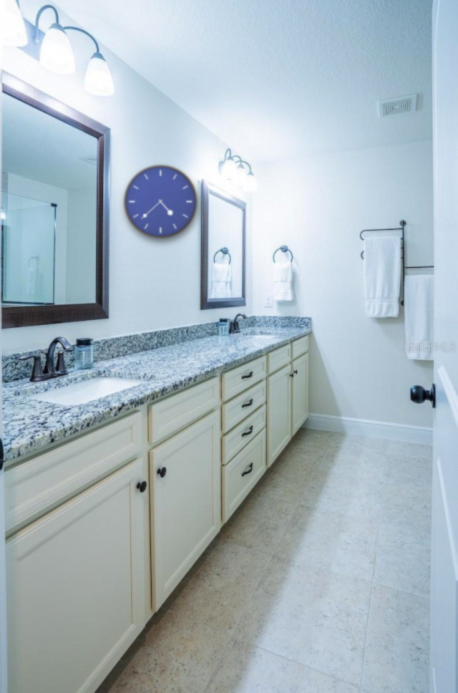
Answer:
4:38
